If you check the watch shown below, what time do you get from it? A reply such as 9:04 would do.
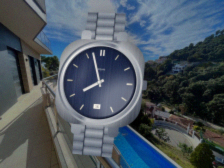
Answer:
7:57
